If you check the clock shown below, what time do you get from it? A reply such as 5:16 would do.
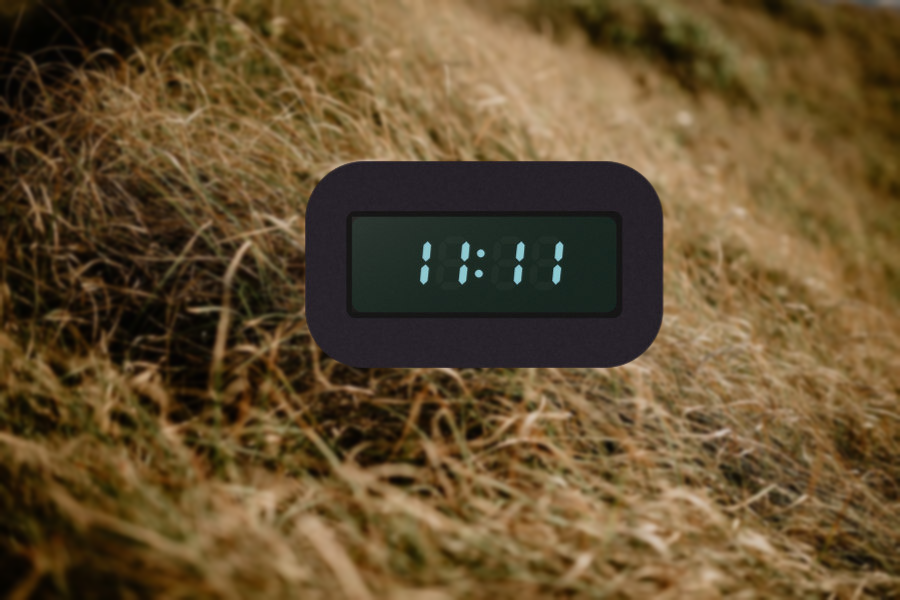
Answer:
11:11
